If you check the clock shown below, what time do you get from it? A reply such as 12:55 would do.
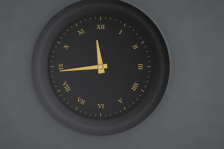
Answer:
11:44
